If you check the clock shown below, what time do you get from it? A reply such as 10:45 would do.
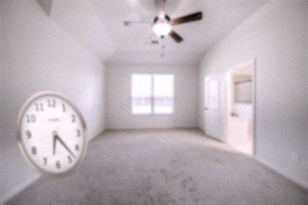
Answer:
6:23
